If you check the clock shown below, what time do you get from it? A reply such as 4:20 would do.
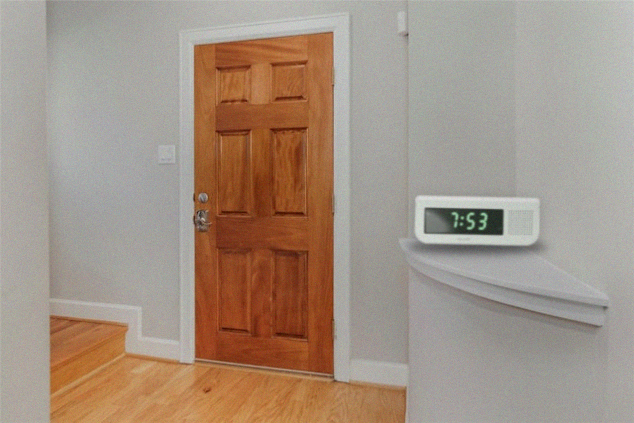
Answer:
7:53
